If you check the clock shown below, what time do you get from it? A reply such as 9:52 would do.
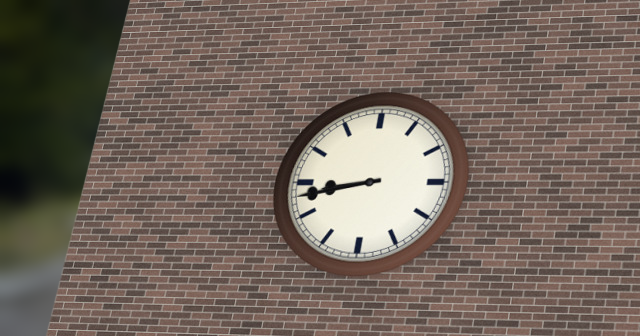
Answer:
8:43
